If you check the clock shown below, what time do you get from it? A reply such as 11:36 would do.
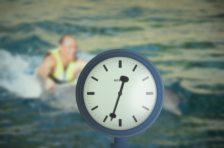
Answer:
12:33
